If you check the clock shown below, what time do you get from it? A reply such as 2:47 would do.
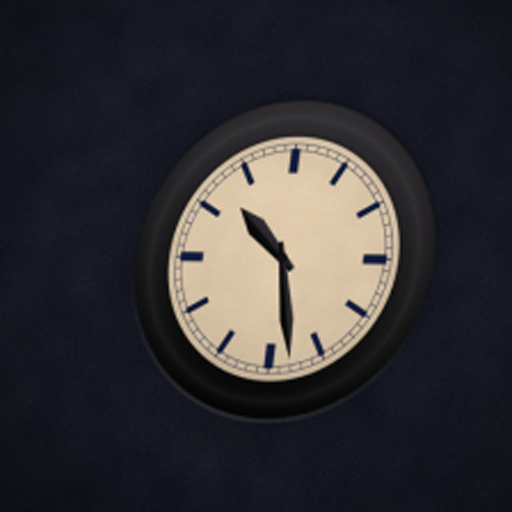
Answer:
10:28
